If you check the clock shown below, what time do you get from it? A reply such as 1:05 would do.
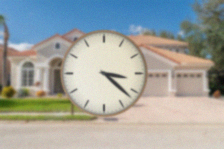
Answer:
3:22
